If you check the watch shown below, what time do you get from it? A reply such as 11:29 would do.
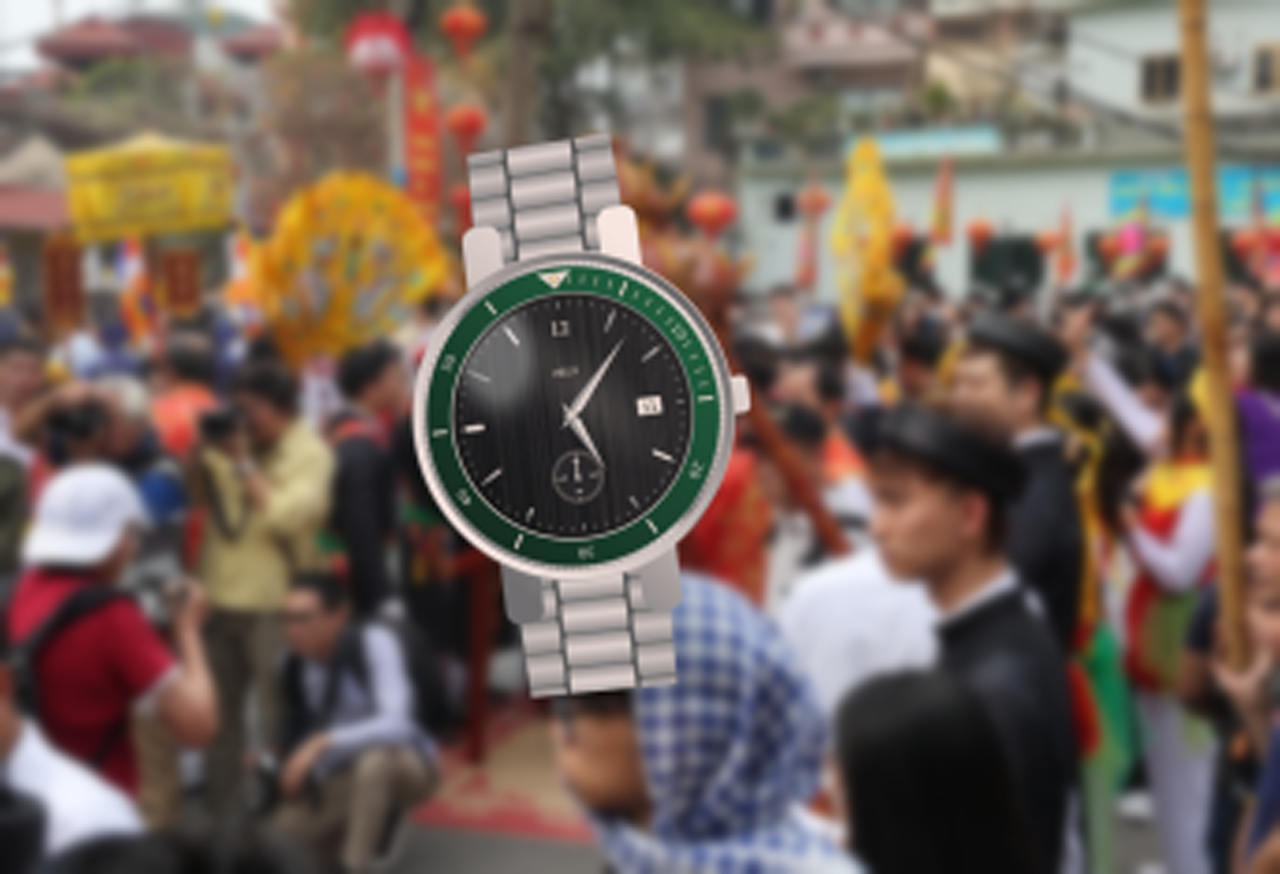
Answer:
5:07
